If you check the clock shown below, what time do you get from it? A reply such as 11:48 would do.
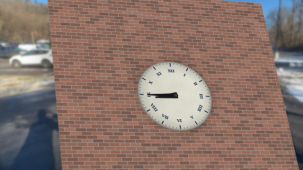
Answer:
8:45
